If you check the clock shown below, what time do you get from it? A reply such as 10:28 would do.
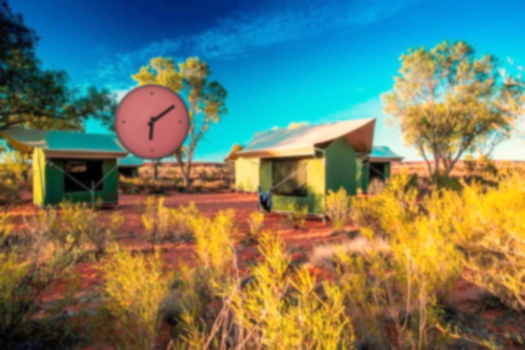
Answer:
6:09
